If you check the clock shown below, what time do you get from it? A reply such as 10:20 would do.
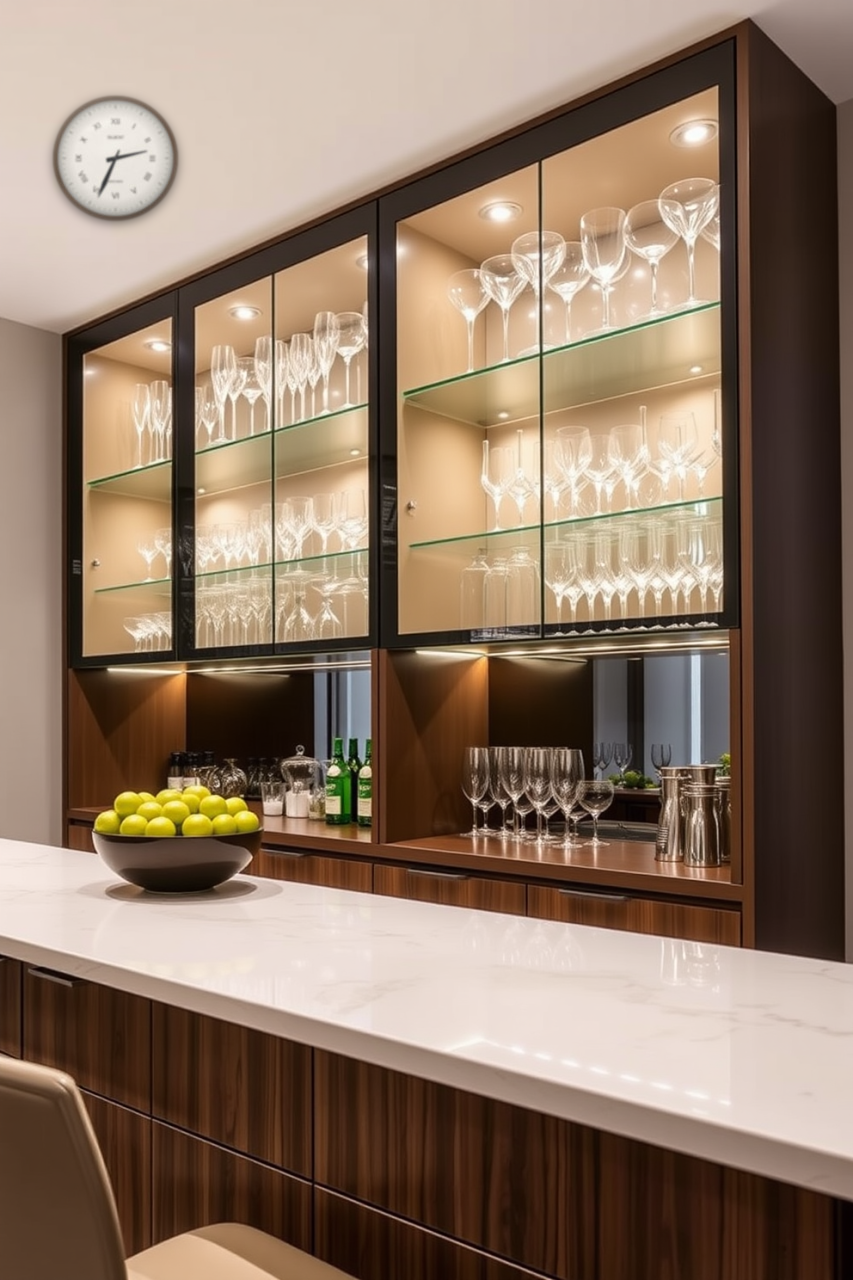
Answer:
2:34
